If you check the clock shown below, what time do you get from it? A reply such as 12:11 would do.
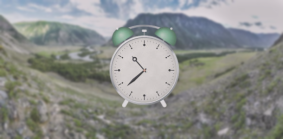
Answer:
10:38
